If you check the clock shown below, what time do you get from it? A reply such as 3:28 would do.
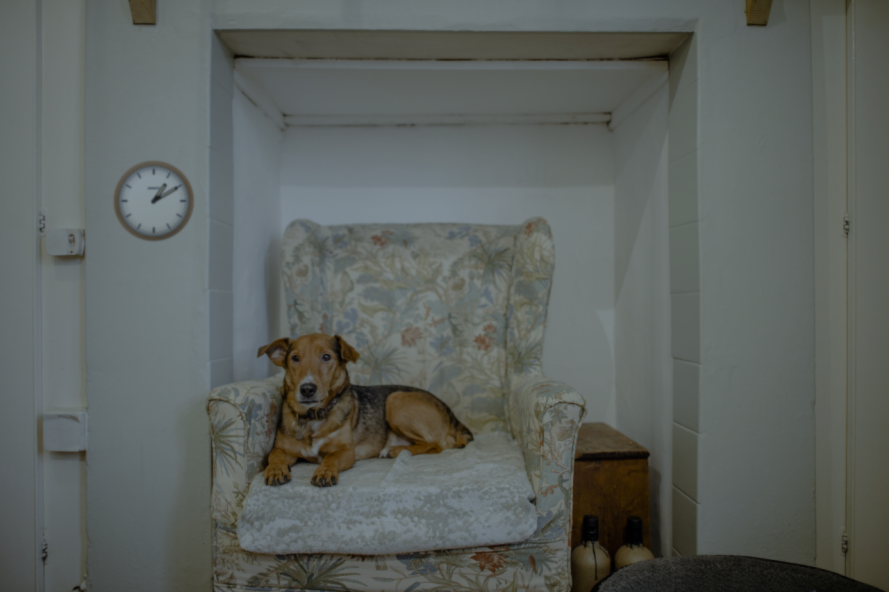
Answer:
1:10
